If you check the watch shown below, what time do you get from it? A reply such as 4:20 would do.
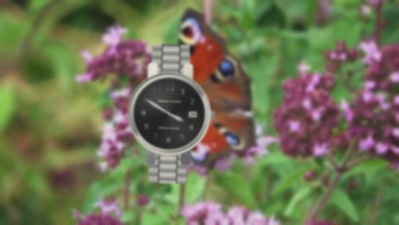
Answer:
3:50
